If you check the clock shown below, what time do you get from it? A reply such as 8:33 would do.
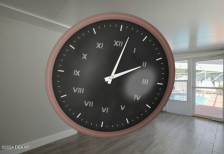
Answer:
2:02
